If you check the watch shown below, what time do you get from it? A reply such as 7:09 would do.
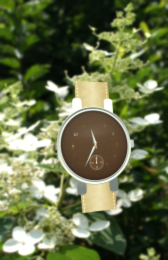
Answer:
11:35
